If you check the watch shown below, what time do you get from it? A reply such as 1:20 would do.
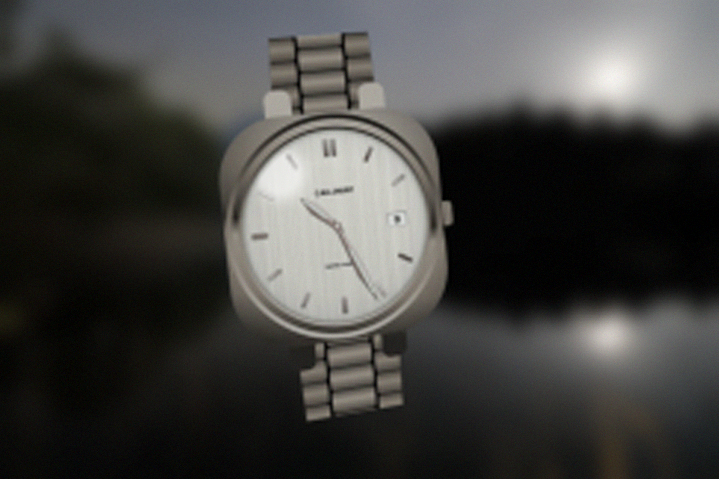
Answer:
10:26
